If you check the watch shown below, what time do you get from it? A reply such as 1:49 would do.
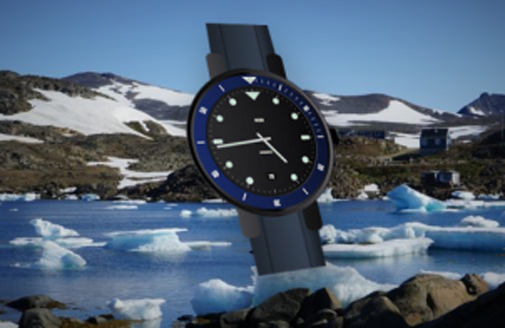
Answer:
4:44
